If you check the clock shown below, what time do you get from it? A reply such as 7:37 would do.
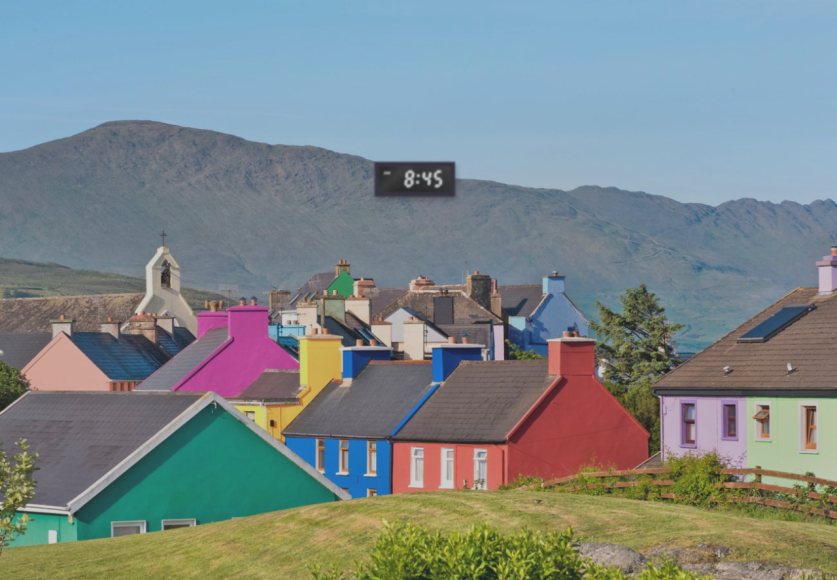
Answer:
8:45
